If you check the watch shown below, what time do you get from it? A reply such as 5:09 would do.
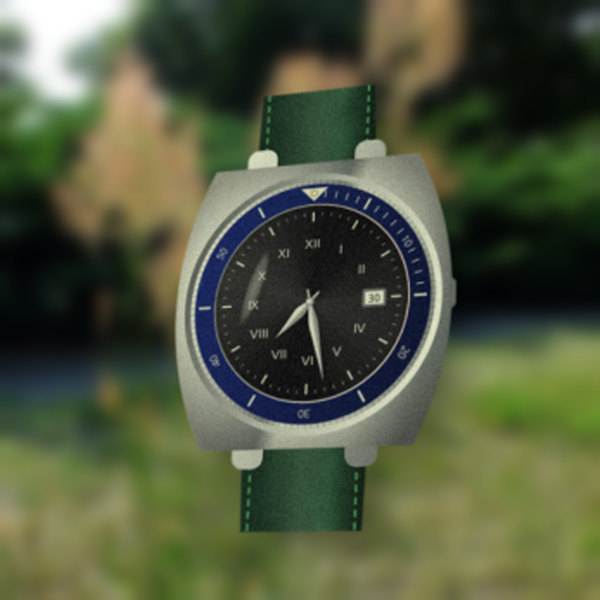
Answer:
7:28
